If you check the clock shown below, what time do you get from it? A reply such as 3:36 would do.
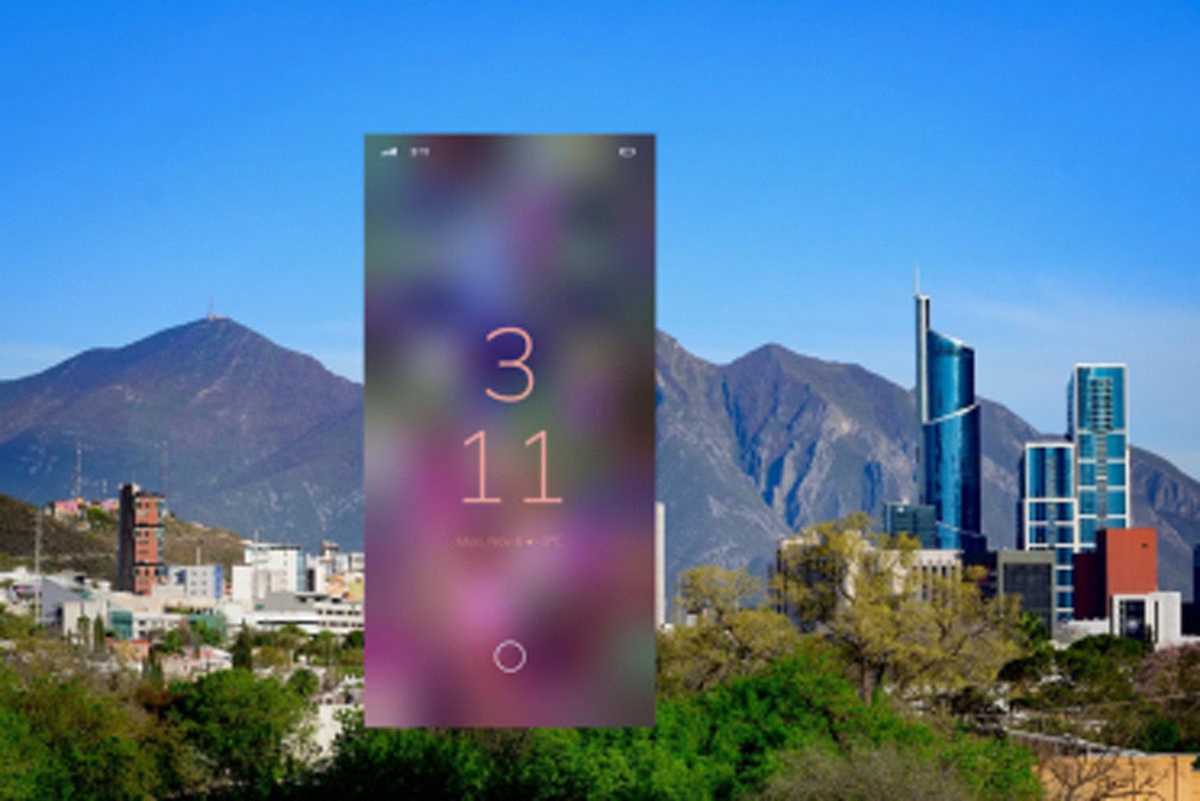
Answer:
3:11
